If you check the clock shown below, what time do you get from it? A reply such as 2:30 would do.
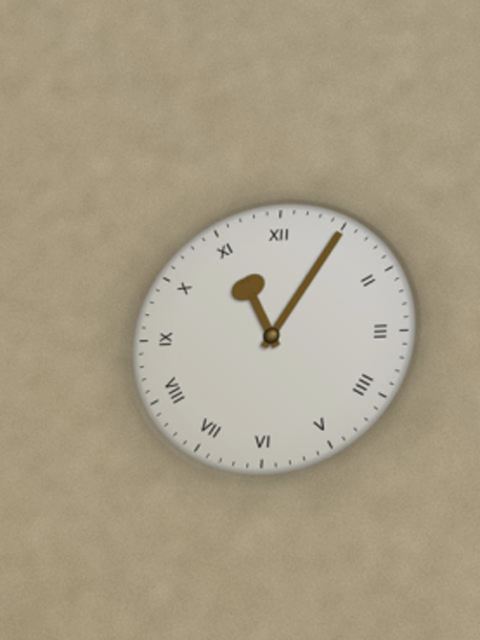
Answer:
11:05
